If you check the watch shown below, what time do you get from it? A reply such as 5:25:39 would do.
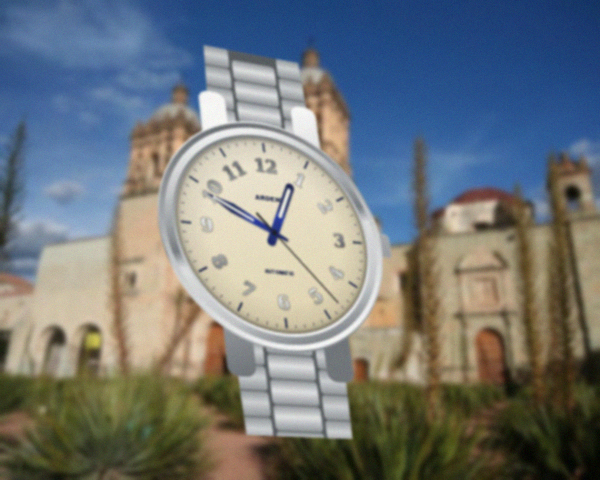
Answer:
12:49:23
